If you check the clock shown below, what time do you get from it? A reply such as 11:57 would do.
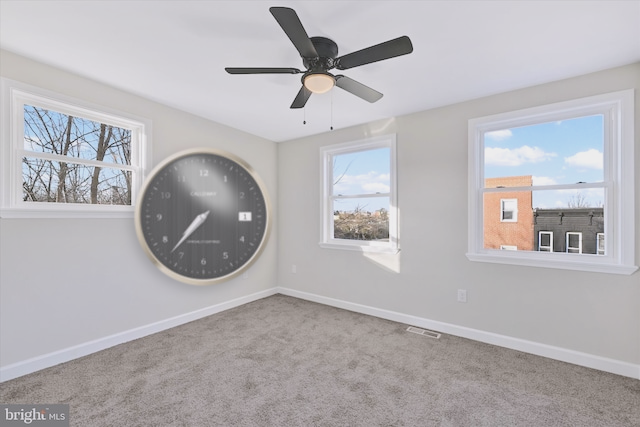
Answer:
7:37
